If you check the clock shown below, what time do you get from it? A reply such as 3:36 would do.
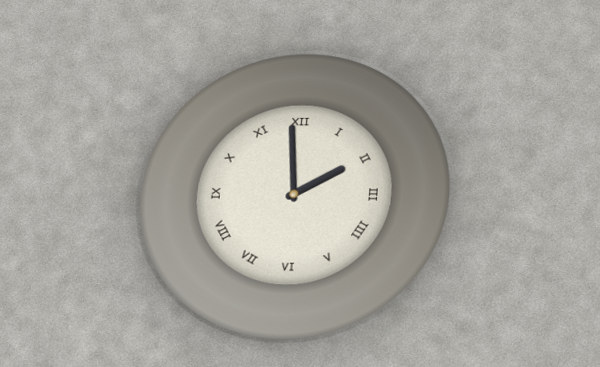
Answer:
1:59
